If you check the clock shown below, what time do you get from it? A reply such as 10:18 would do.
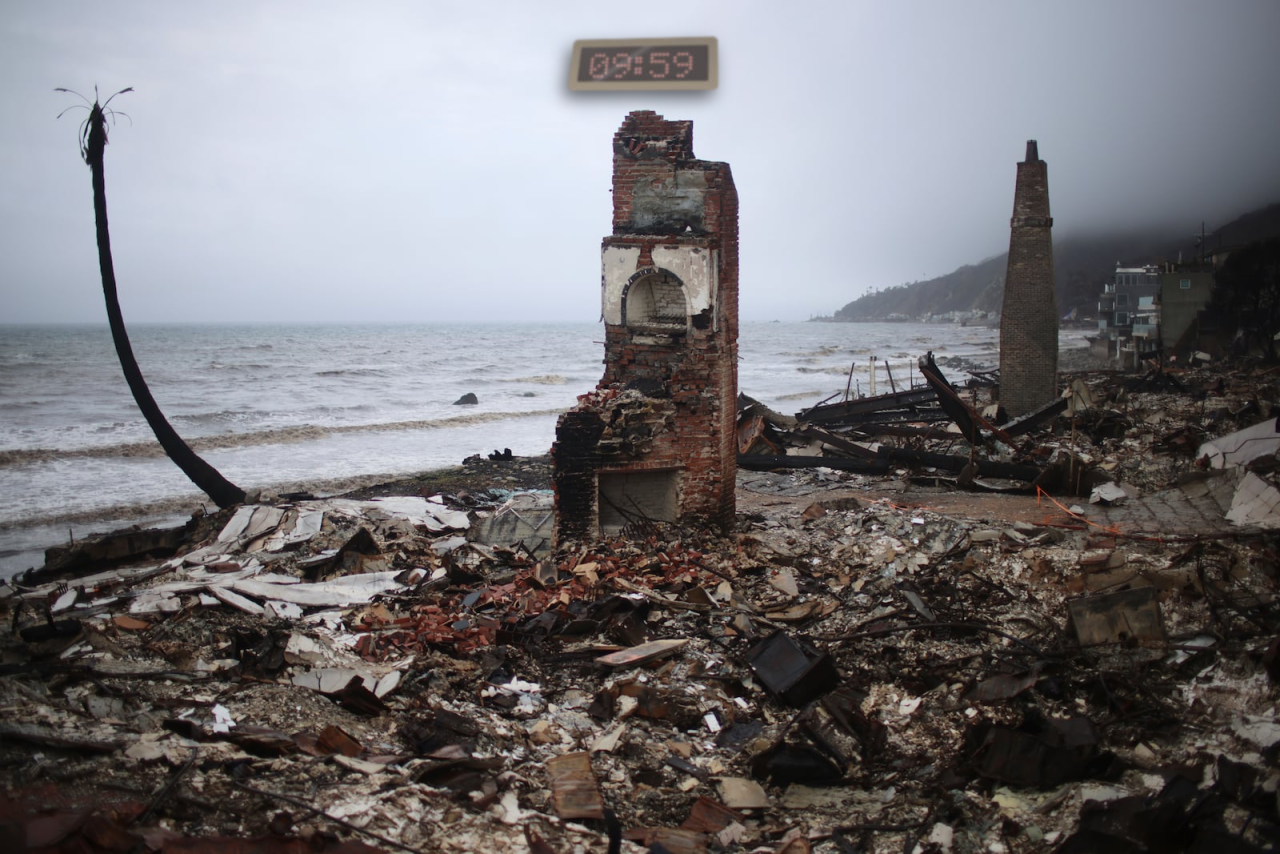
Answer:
9:59
